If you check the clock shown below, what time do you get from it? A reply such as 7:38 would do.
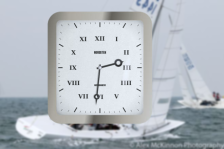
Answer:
2:31
